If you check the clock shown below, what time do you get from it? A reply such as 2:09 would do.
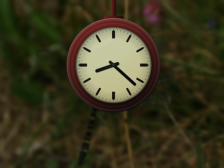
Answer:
8:22
